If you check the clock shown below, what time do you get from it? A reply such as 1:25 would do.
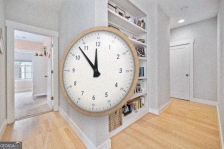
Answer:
11:53
